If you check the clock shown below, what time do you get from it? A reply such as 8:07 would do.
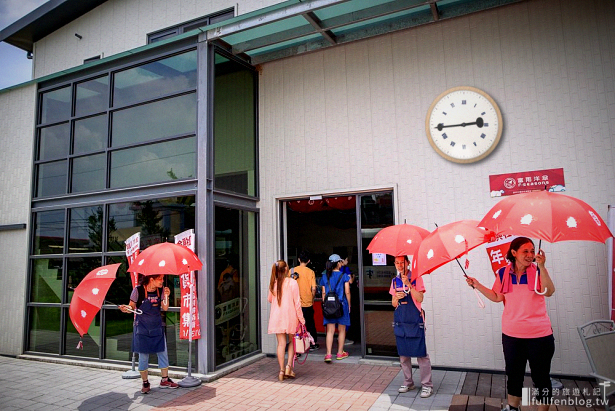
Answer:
2:44
